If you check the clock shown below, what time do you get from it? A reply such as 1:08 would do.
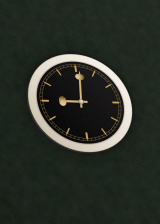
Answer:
9:01
